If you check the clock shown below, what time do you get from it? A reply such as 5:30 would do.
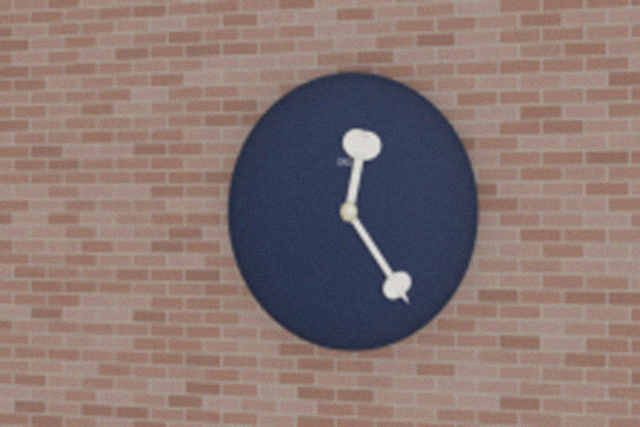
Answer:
12:24
